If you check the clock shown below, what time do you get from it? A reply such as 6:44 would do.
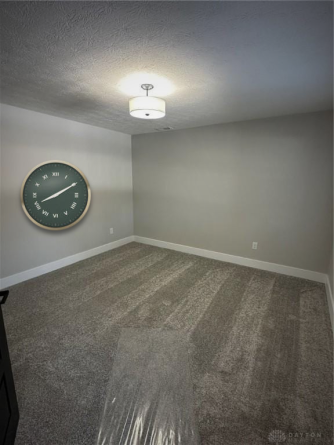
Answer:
8:10
